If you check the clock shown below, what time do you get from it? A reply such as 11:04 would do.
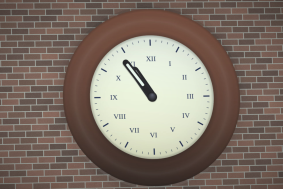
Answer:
10:54
